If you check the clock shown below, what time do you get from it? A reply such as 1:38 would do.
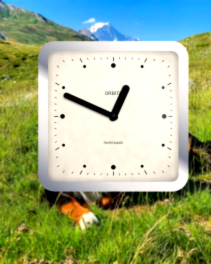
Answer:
12:49
